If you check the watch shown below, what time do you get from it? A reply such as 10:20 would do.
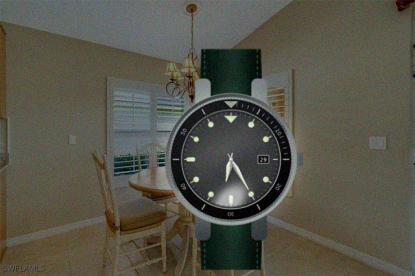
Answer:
6:25
